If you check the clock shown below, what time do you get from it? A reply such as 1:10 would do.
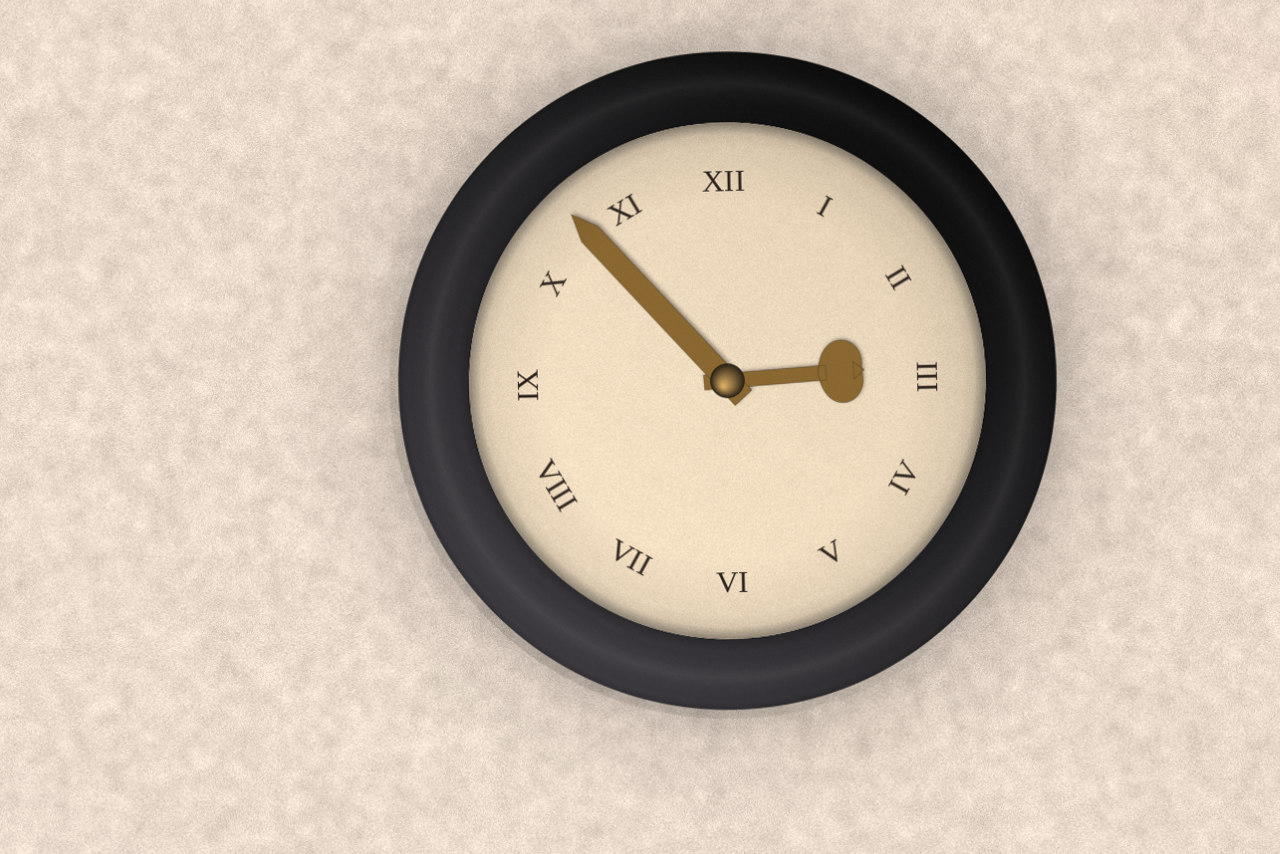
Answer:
2:53
